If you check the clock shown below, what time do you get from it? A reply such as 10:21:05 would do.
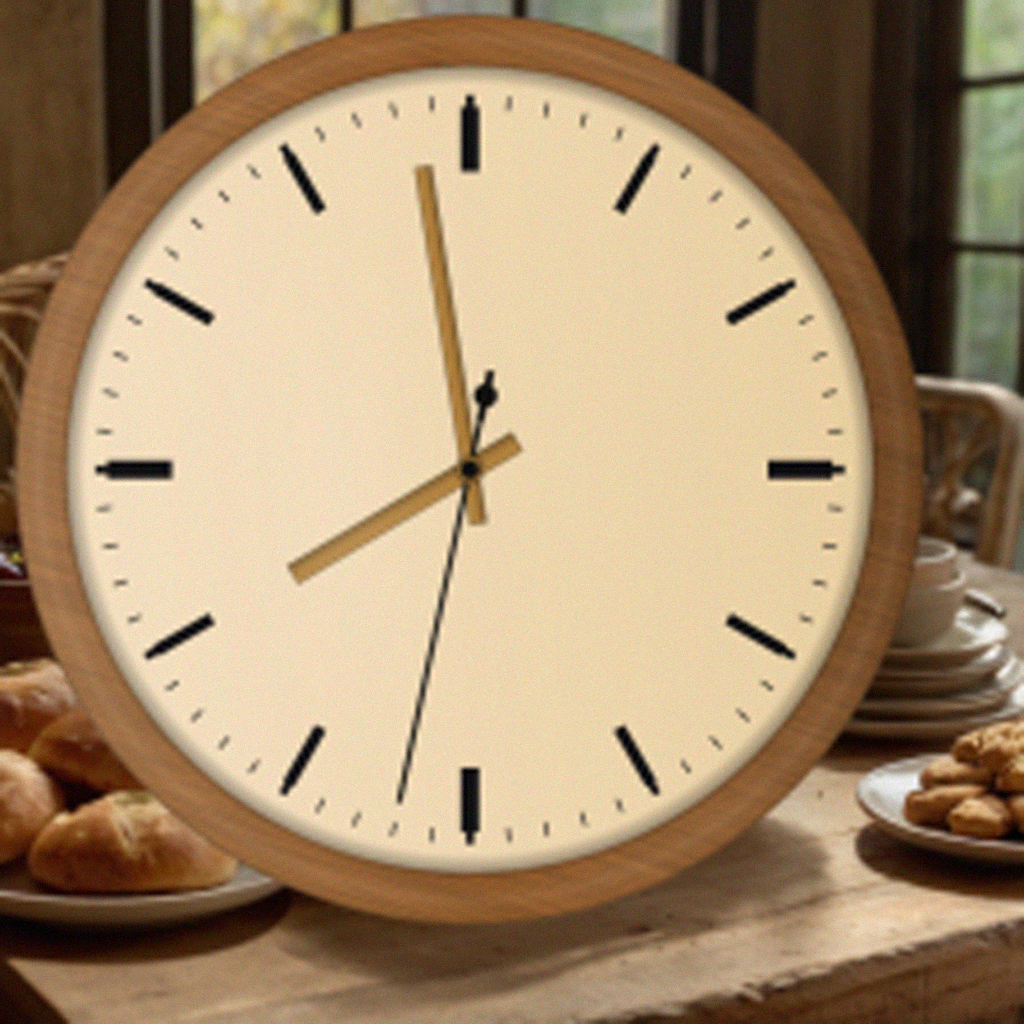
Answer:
7:58:32
